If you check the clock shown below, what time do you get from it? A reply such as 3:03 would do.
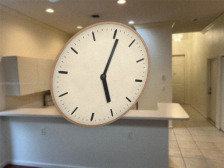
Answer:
5:01
